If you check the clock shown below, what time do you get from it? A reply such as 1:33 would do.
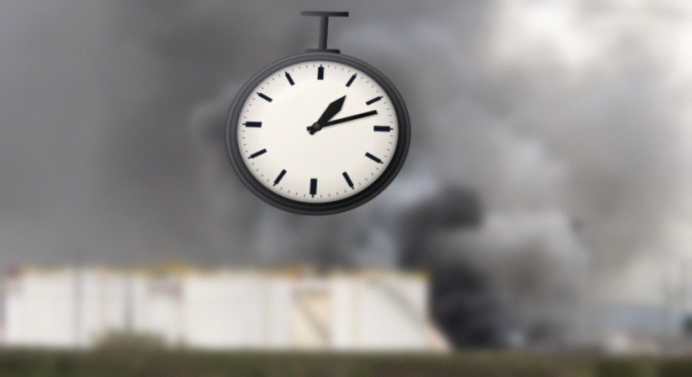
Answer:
1:12
